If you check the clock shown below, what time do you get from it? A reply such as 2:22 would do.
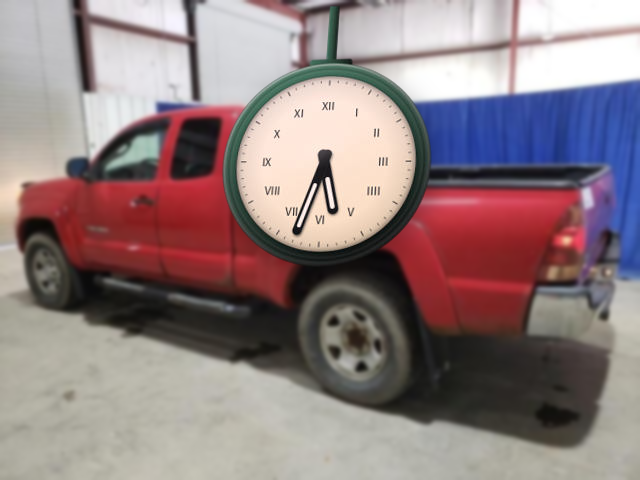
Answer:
5:33
